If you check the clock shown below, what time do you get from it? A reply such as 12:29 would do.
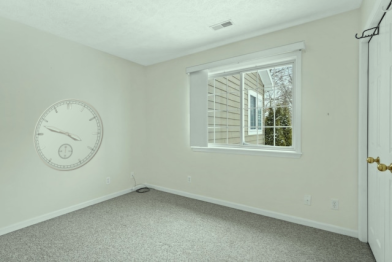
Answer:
3:48
